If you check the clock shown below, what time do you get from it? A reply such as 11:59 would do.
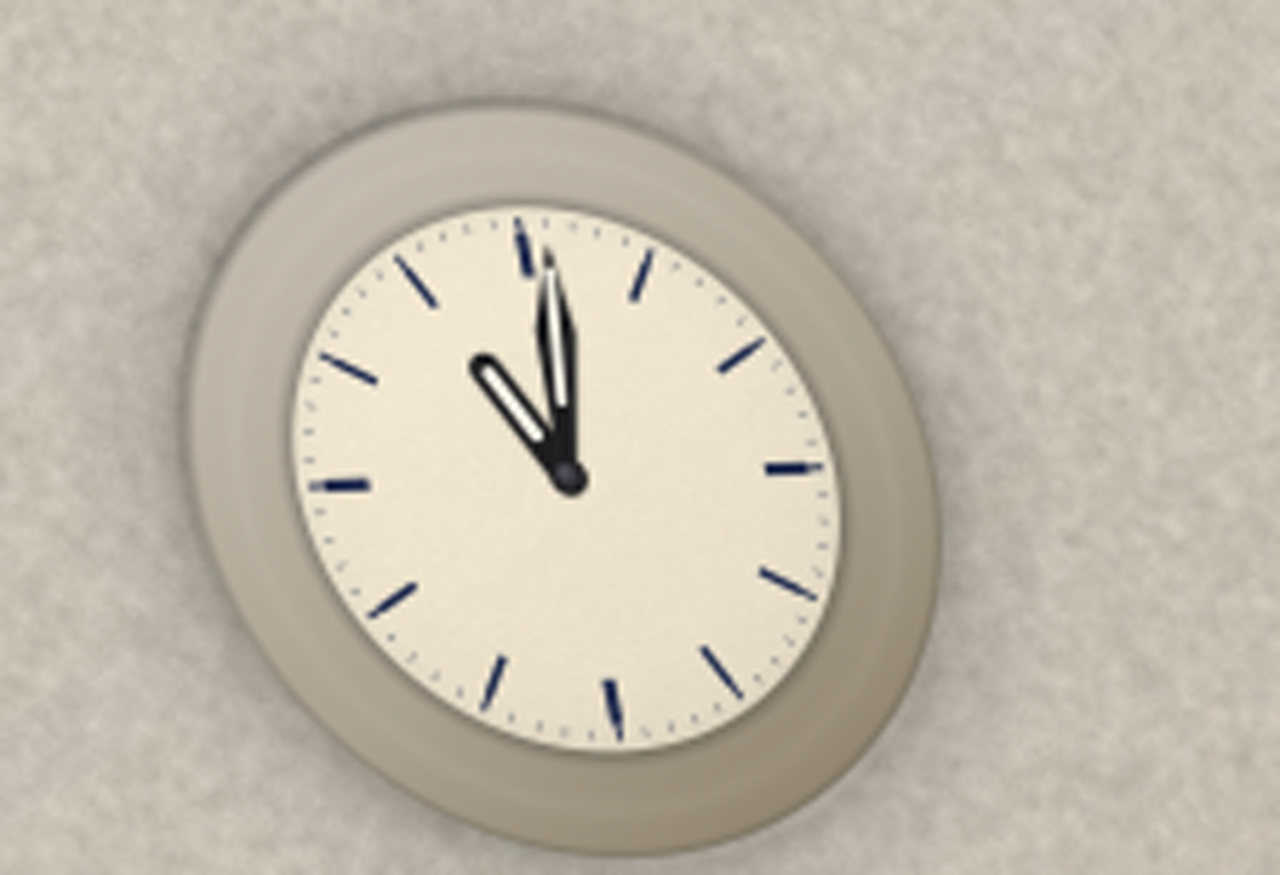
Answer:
11:01
